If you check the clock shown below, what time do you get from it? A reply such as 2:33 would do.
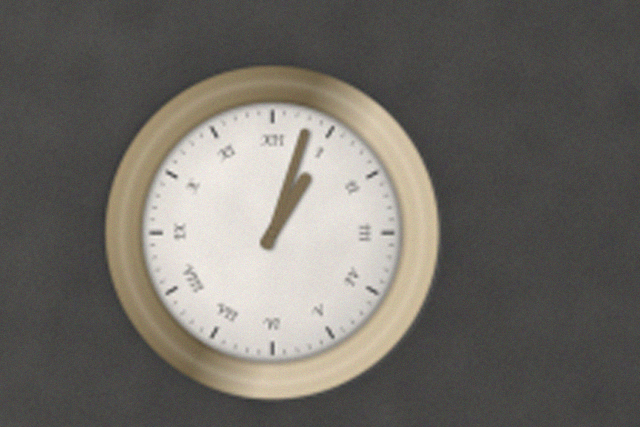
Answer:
1:03
